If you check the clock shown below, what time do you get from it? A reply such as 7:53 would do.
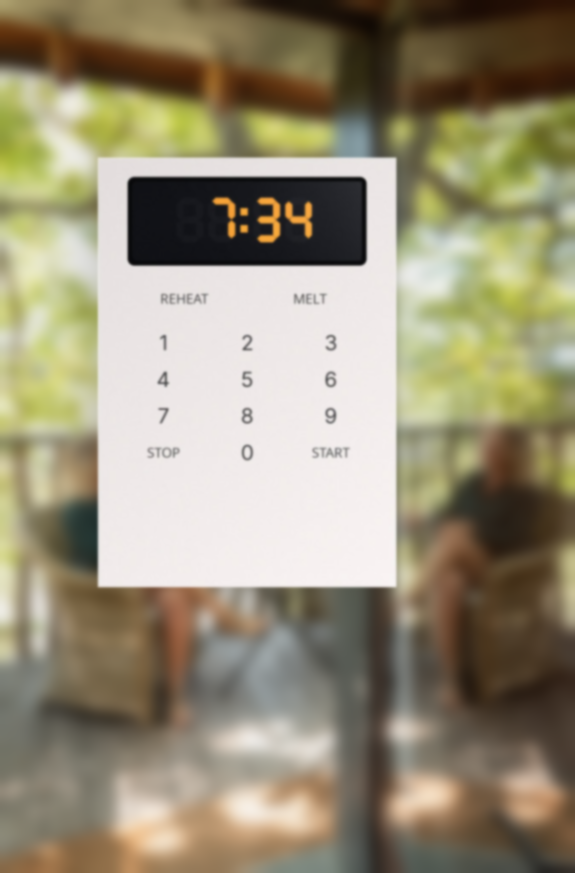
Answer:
7:34
